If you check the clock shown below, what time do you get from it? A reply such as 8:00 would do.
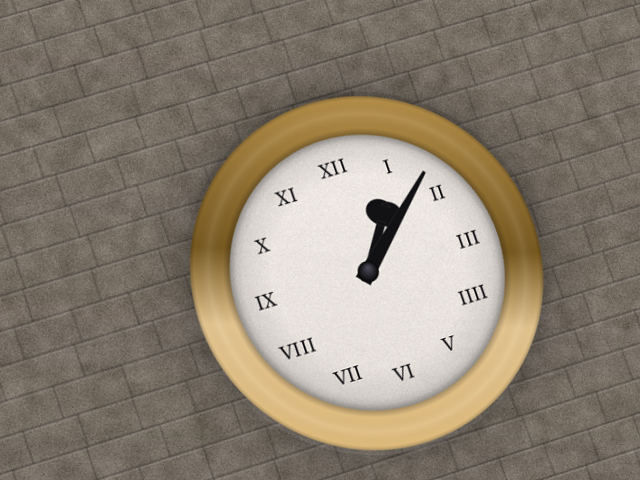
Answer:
1:08
